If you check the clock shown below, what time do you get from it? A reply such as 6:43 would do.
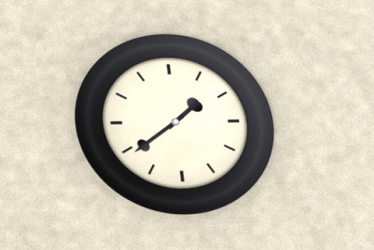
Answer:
1:39
